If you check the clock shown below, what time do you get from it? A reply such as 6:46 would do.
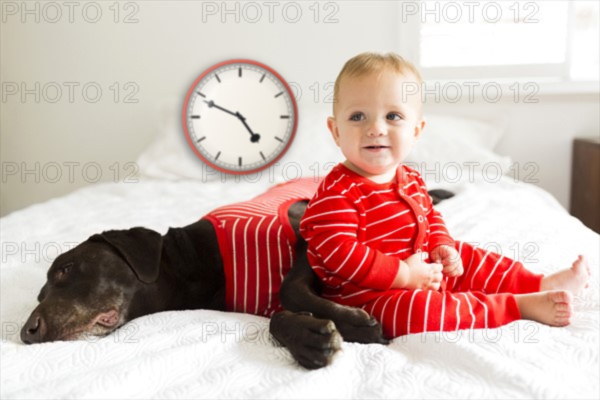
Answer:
4:49
